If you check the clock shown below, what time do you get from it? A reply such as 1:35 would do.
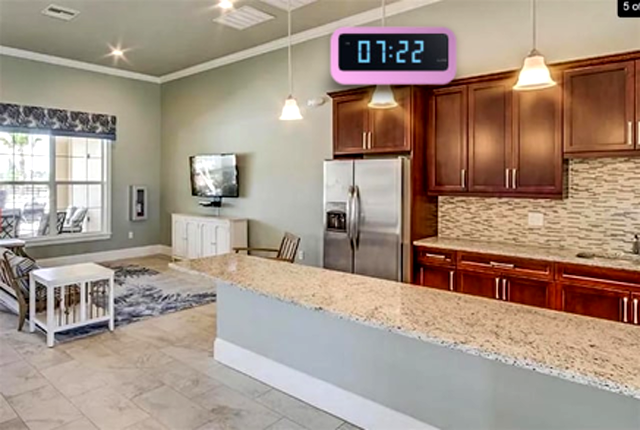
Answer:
7:22
